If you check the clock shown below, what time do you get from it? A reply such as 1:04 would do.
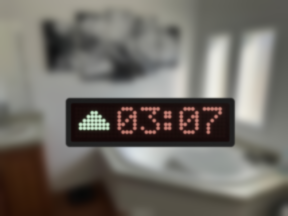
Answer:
3:07
